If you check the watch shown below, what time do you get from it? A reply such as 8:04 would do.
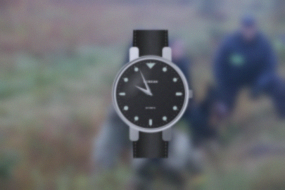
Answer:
9:56
